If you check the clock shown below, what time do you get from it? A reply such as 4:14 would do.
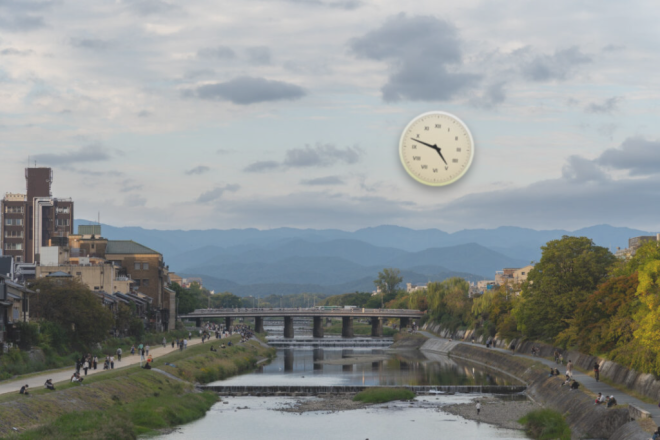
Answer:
4:48
